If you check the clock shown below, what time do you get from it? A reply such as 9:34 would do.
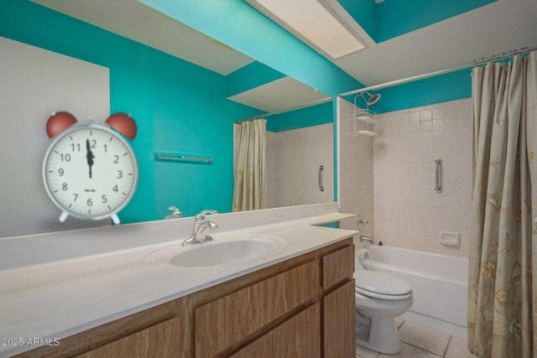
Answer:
11:59
